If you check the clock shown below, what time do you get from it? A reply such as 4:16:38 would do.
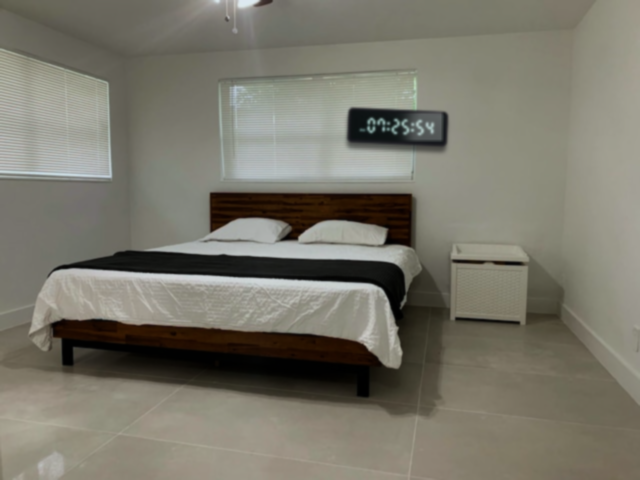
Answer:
7:25:54
